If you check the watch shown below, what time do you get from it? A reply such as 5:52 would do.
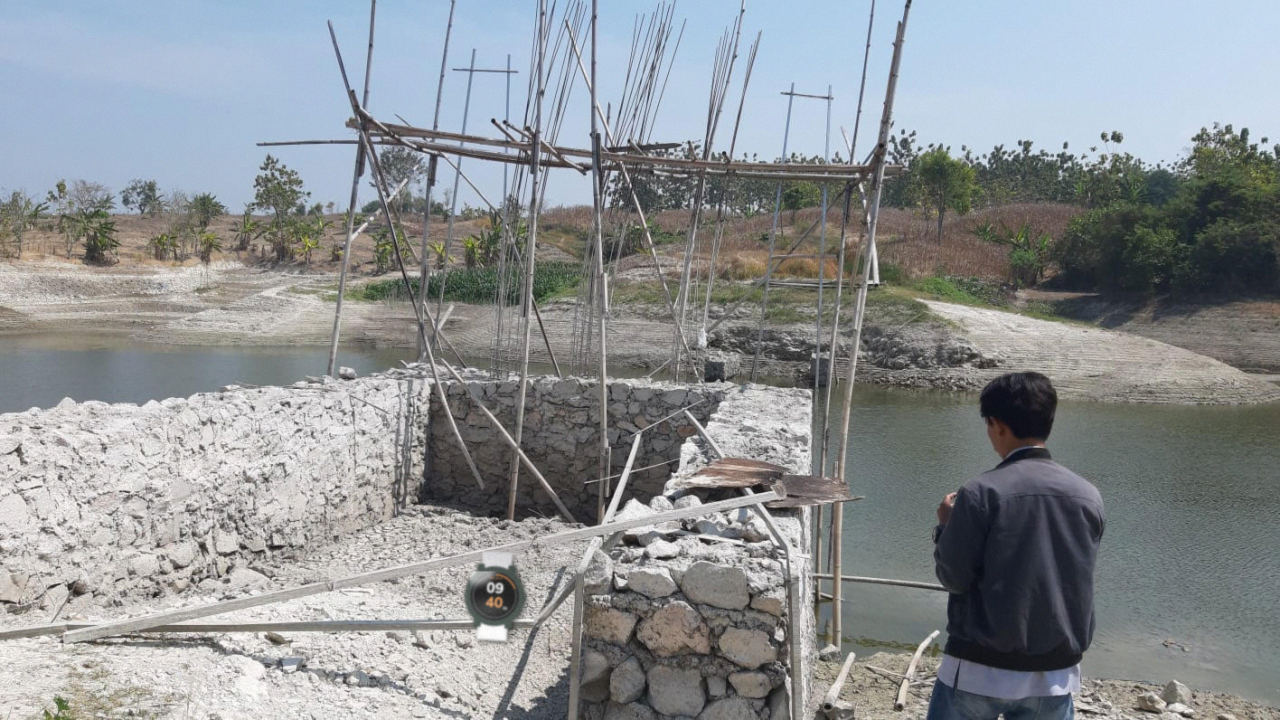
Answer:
9:40
